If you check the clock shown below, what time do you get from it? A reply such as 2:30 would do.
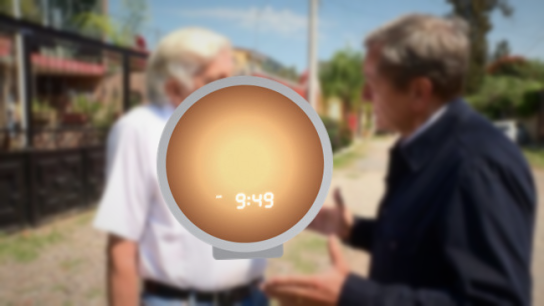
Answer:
9:49
